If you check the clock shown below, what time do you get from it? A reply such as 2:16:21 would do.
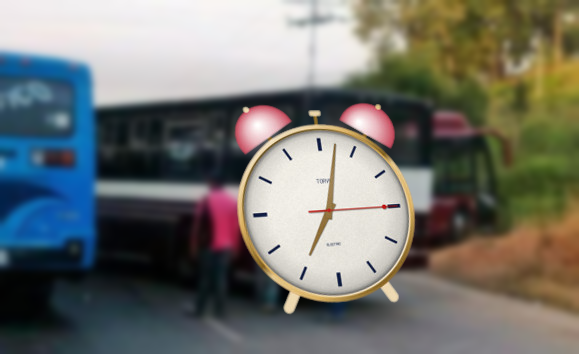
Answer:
7:02:15
